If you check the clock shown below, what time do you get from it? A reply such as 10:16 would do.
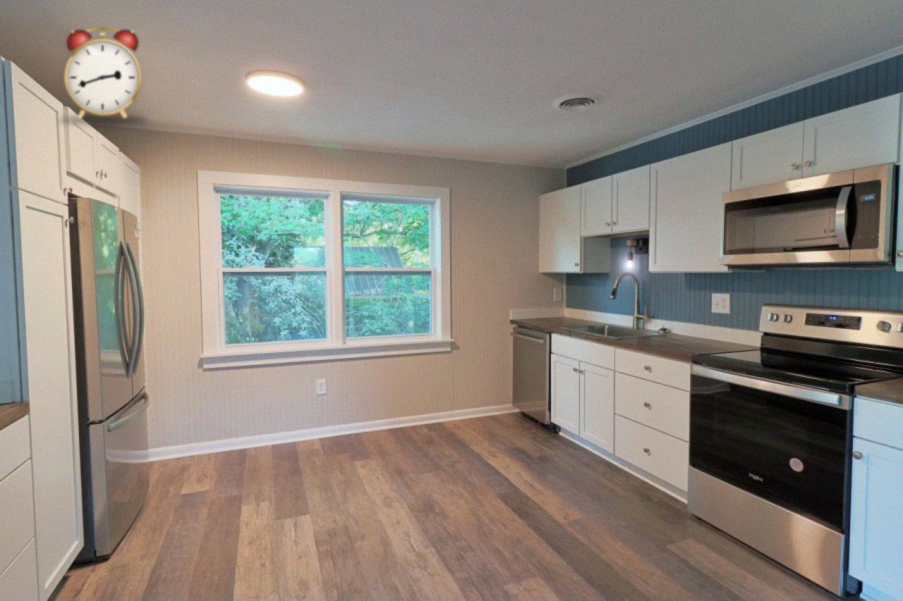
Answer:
2:42
